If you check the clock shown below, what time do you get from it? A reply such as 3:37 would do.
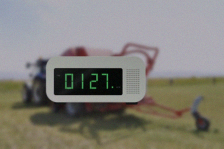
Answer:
1:27
